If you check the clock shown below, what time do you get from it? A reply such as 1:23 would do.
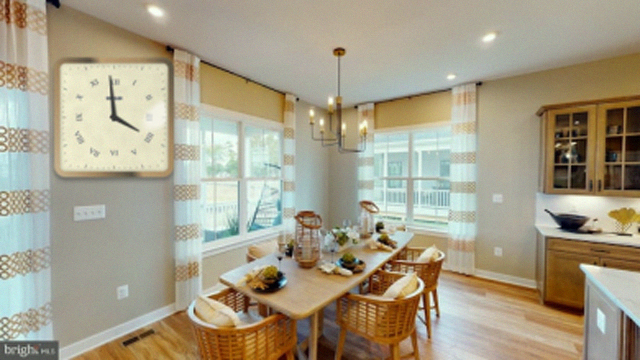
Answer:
3:59
